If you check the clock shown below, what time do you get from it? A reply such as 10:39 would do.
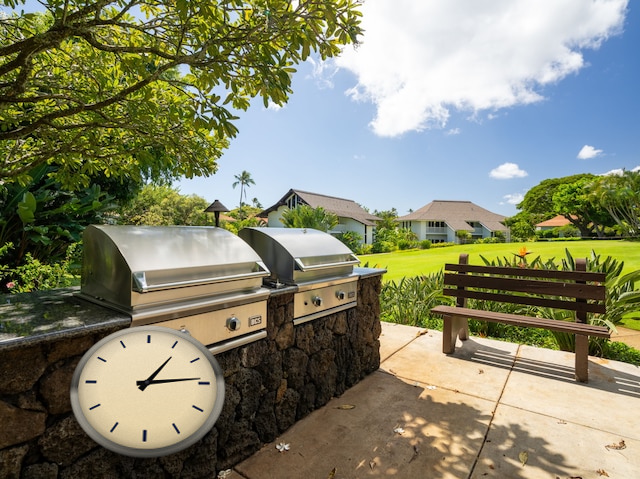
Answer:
1:14
